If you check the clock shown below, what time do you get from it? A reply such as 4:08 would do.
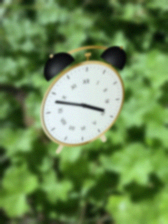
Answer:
3:48
